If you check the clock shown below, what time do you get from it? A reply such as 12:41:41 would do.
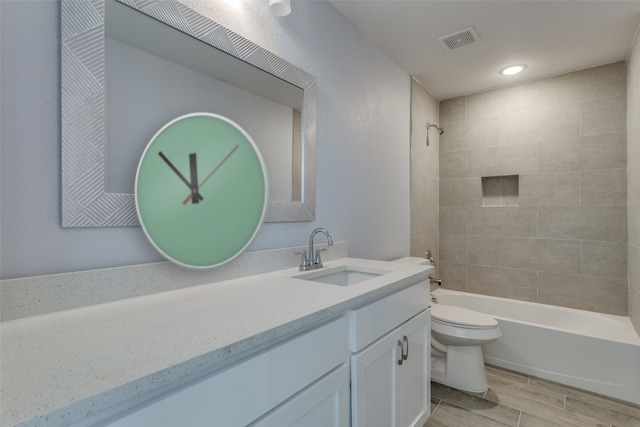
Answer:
11:52:08
